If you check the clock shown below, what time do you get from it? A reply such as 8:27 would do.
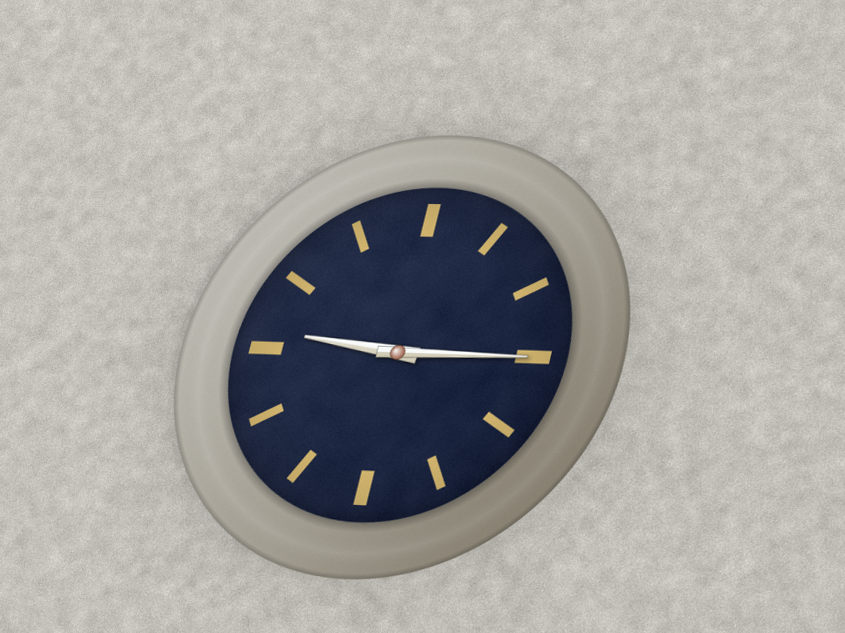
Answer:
9:15
